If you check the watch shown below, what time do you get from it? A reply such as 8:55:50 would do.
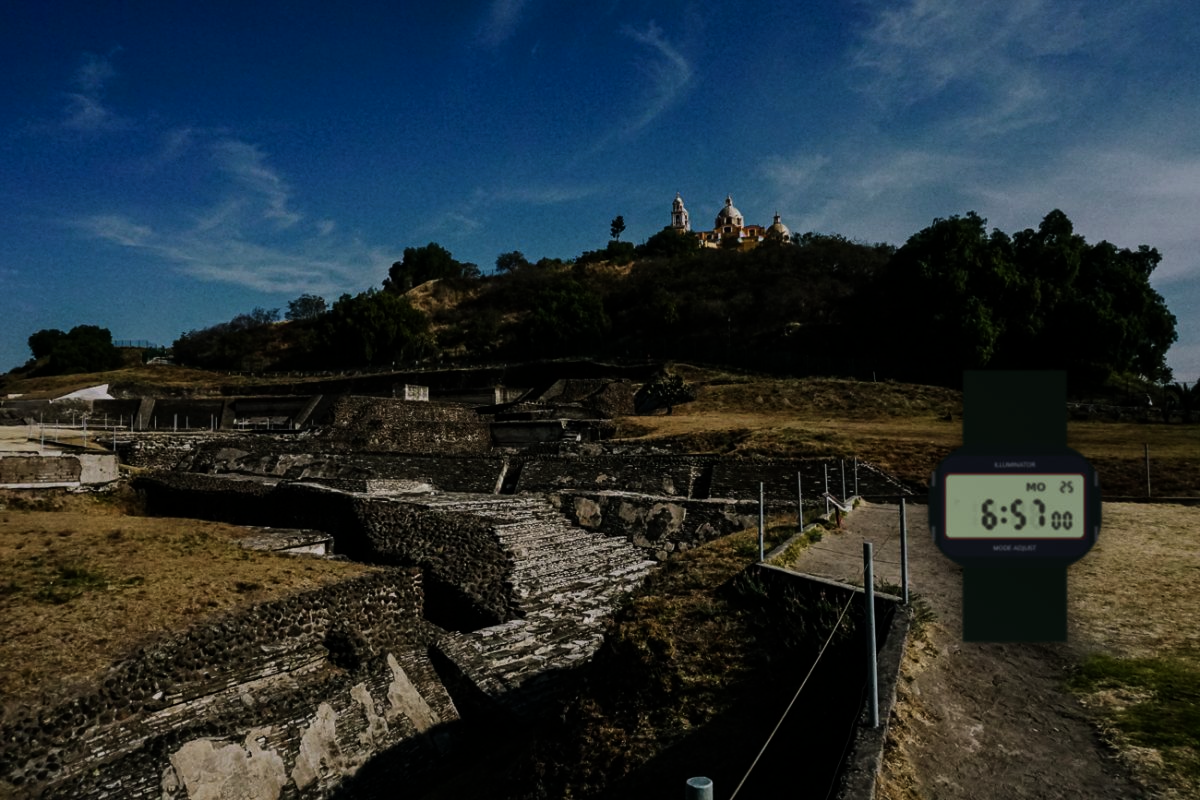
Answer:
6:57:00
